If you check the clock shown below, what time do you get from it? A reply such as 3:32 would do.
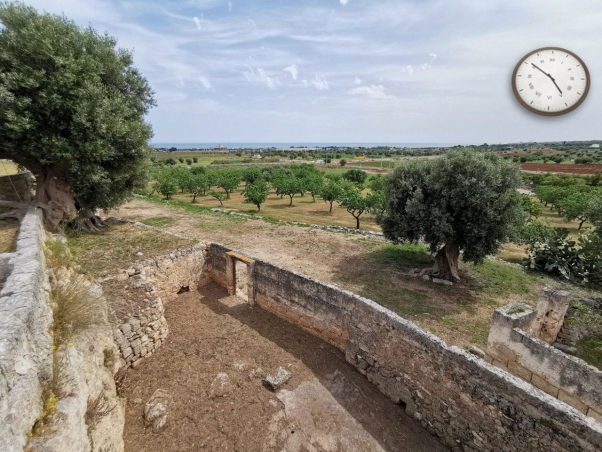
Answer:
4:51
